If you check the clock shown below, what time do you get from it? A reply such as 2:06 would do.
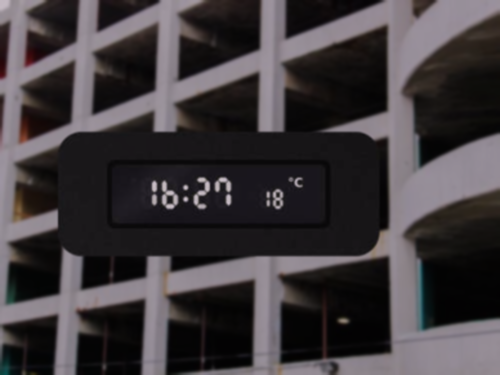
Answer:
16:27
